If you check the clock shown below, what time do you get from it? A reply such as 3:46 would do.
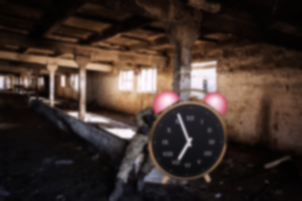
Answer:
6:56
